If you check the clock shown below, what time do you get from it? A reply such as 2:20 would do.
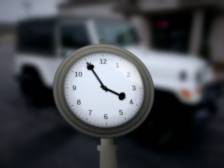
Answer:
3:55
